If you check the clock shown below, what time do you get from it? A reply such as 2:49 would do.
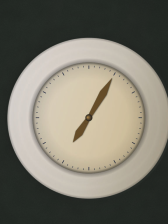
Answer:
7:05
